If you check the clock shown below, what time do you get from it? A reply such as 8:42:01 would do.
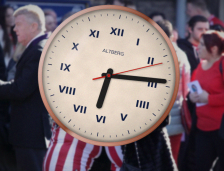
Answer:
6:14:11
